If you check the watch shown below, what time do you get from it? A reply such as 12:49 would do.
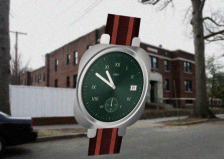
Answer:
10:50
